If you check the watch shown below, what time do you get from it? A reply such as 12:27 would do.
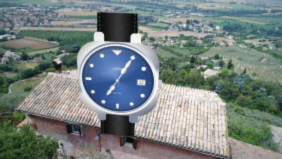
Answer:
7:05
